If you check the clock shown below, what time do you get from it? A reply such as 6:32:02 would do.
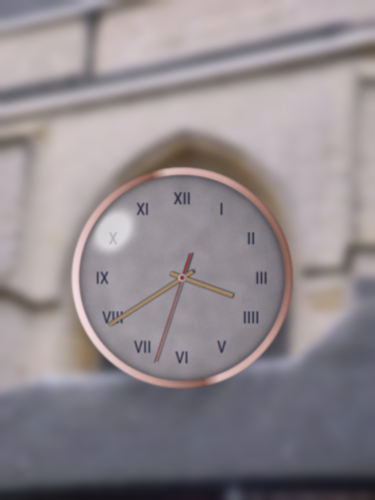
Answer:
3:39:33
